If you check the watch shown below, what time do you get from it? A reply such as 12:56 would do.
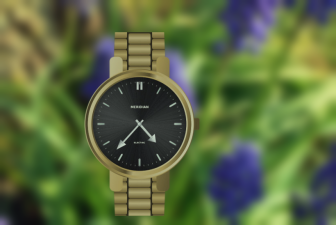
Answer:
4:37
